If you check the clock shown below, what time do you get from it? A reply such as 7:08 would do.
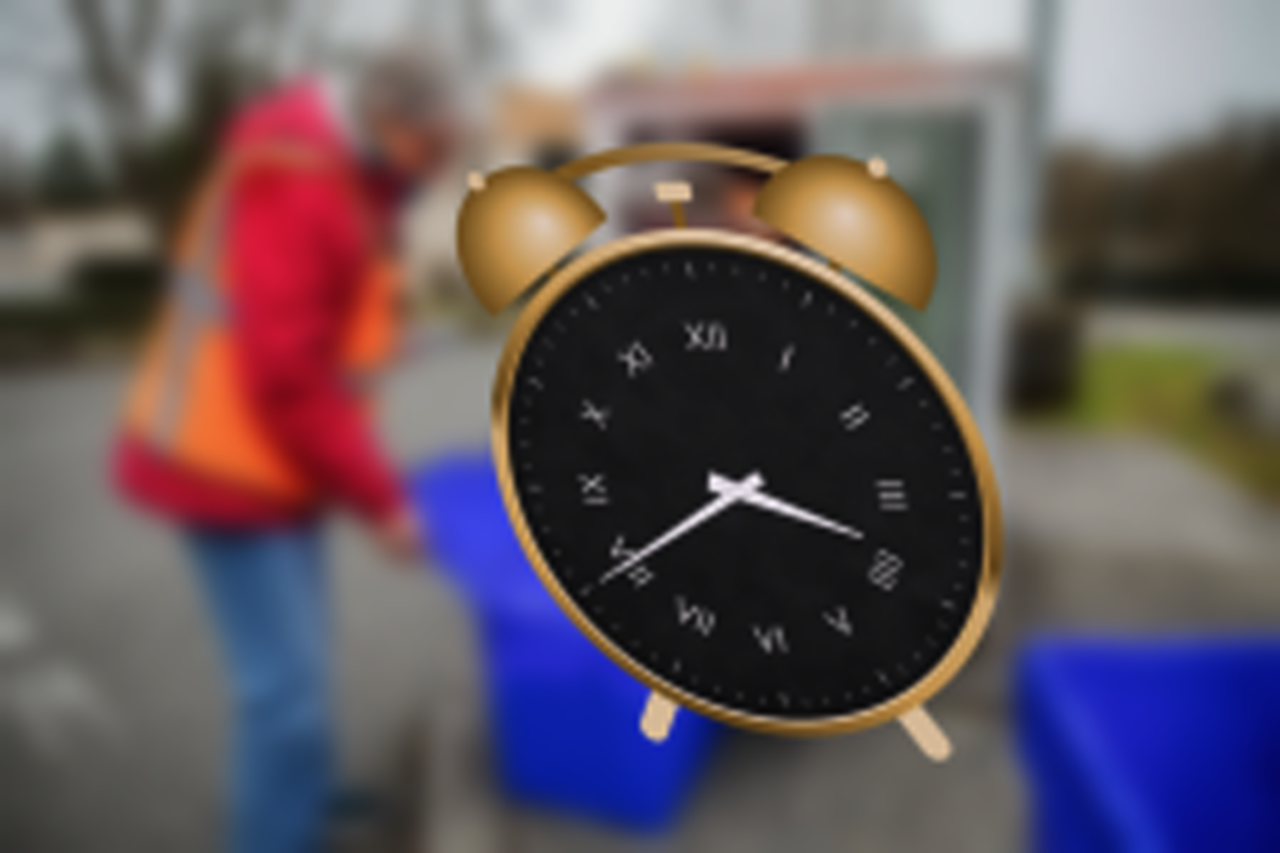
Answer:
3:40
